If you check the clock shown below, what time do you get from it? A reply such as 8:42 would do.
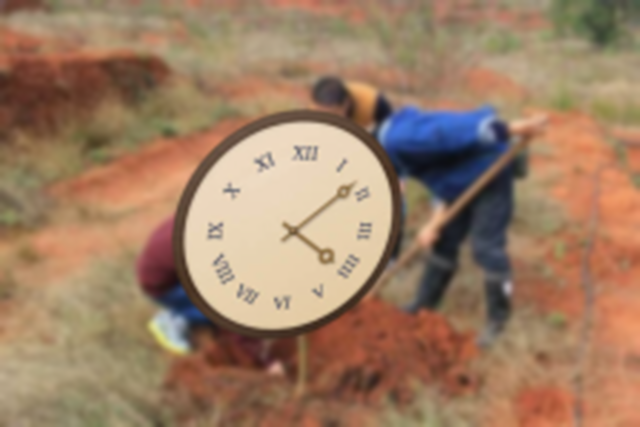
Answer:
4:08
